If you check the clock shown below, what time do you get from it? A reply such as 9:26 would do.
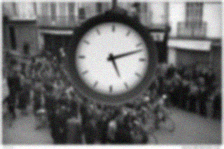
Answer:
5:12
